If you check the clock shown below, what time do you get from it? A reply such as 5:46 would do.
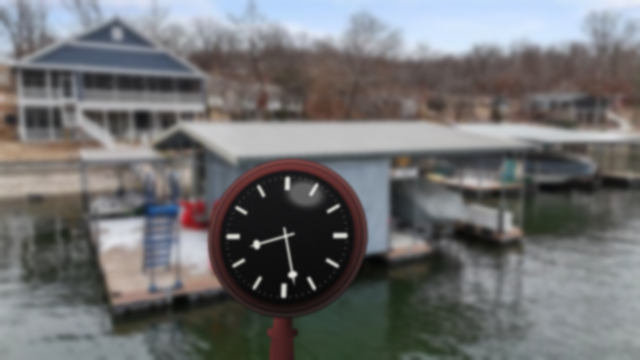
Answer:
8:28
